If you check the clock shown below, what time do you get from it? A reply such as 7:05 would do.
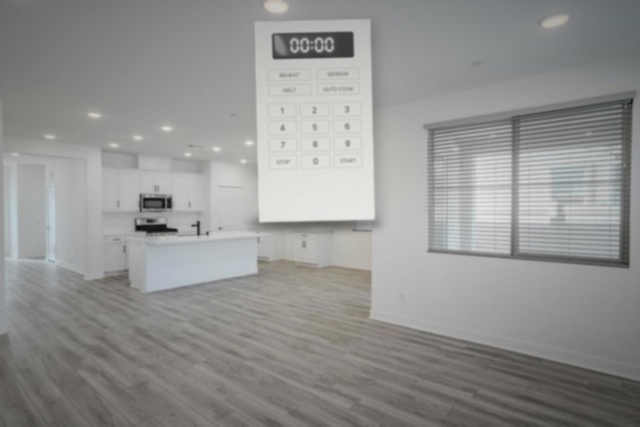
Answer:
0:00
